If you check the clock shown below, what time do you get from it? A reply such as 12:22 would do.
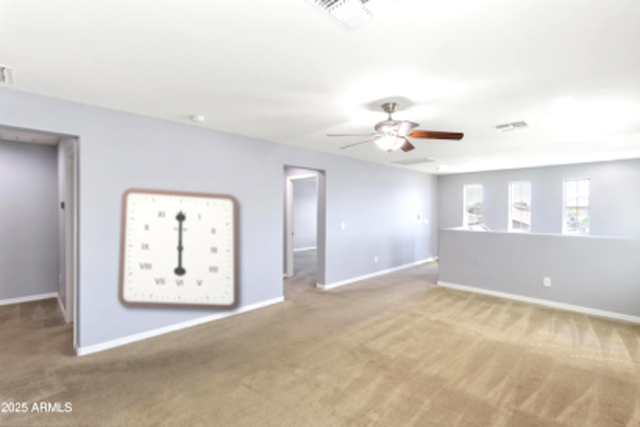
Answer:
6:00
